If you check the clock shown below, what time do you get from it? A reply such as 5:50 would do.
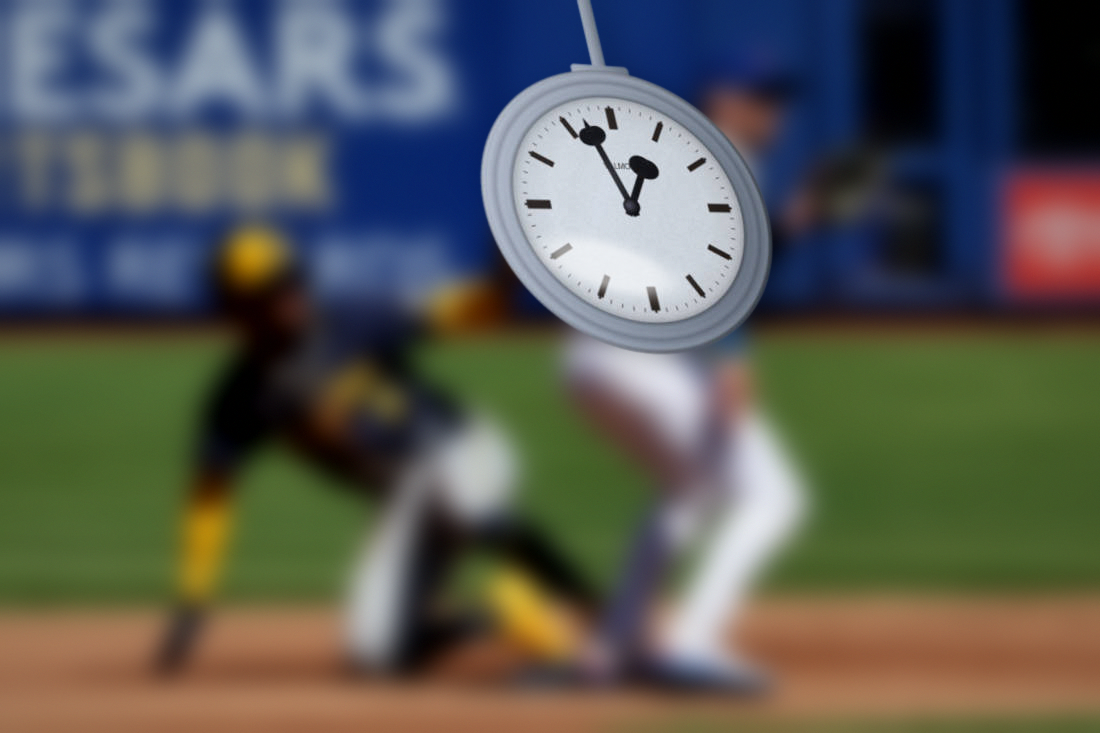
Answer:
12:57
